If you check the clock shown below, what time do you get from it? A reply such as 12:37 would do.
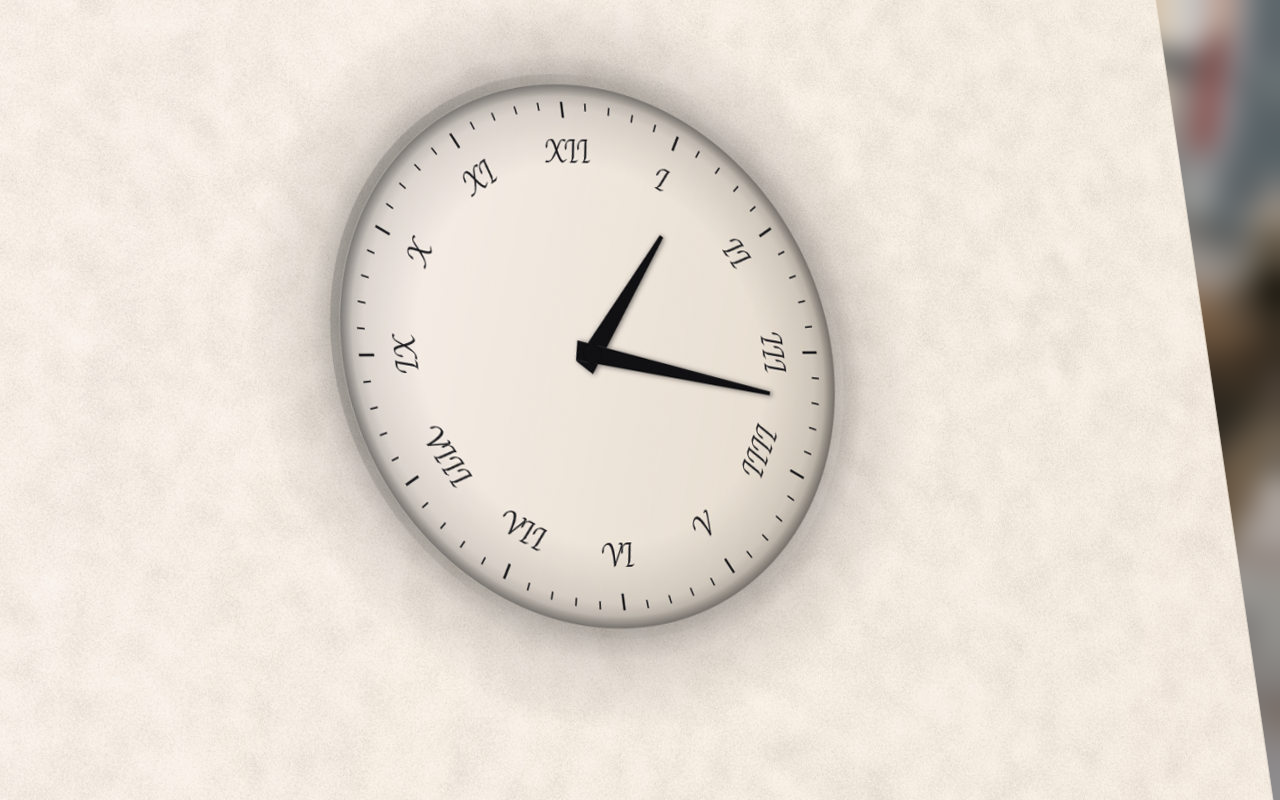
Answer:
1:17
